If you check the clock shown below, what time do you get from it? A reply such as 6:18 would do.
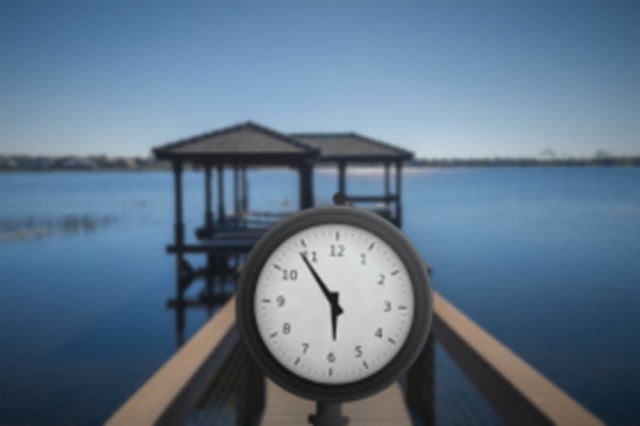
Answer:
5:54
